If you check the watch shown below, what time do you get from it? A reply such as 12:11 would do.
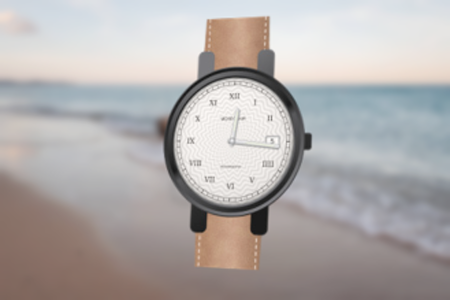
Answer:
12:16
